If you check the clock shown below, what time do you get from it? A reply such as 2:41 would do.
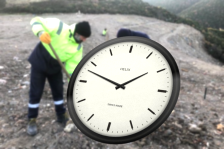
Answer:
1:48
